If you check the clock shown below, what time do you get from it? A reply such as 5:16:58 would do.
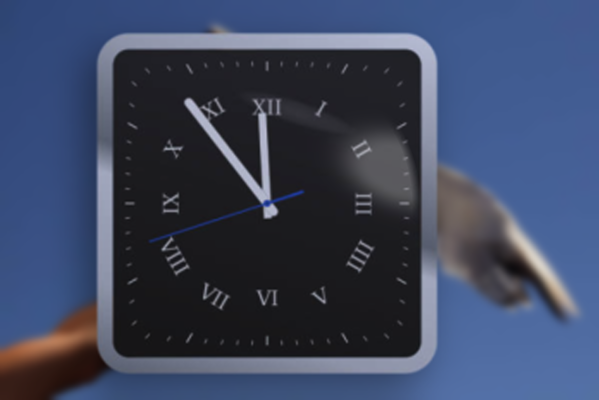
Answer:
11:53:42
